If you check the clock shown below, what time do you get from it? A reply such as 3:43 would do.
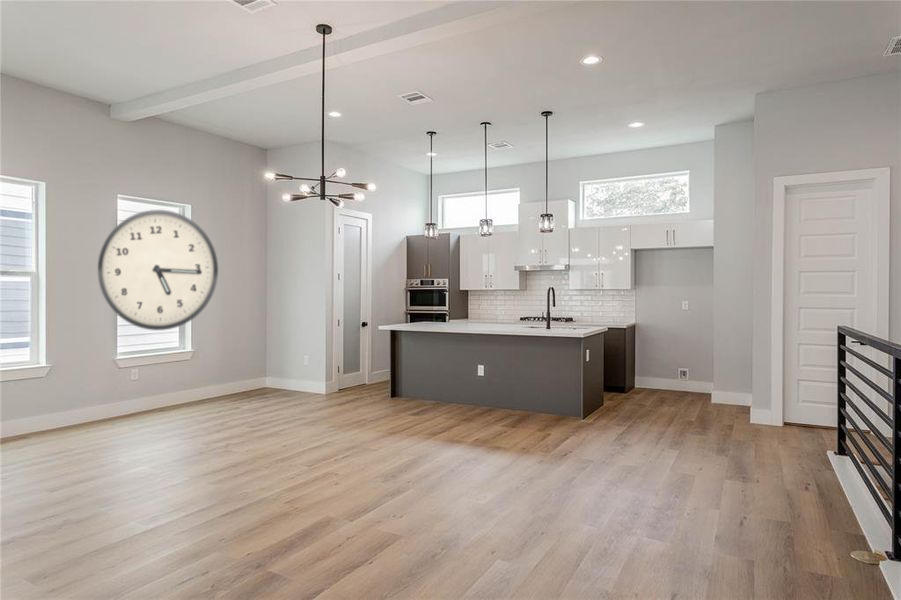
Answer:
5:16
